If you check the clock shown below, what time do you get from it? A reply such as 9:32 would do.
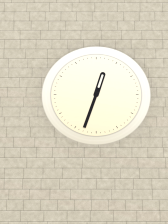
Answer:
12:33
